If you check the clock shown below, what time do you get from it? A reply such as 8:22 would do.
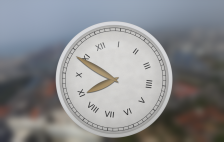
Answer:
8:54
